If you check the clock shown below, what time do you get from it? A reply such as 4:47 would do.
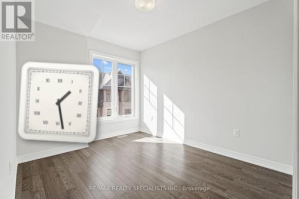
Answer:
1:28
